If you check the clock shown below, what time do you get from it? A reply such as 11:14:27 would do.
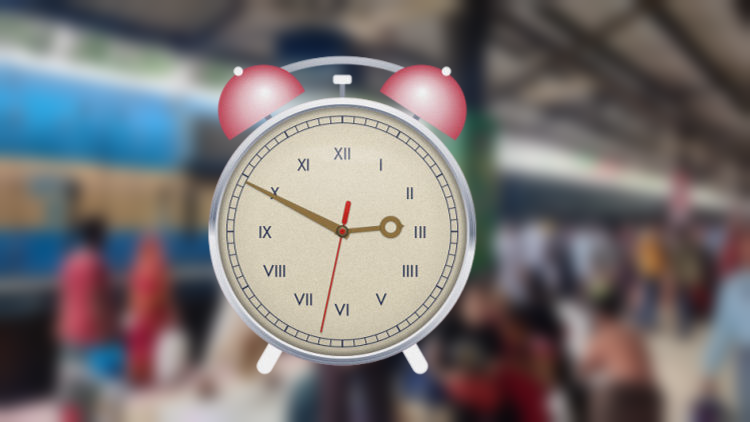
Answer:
2:49:32
